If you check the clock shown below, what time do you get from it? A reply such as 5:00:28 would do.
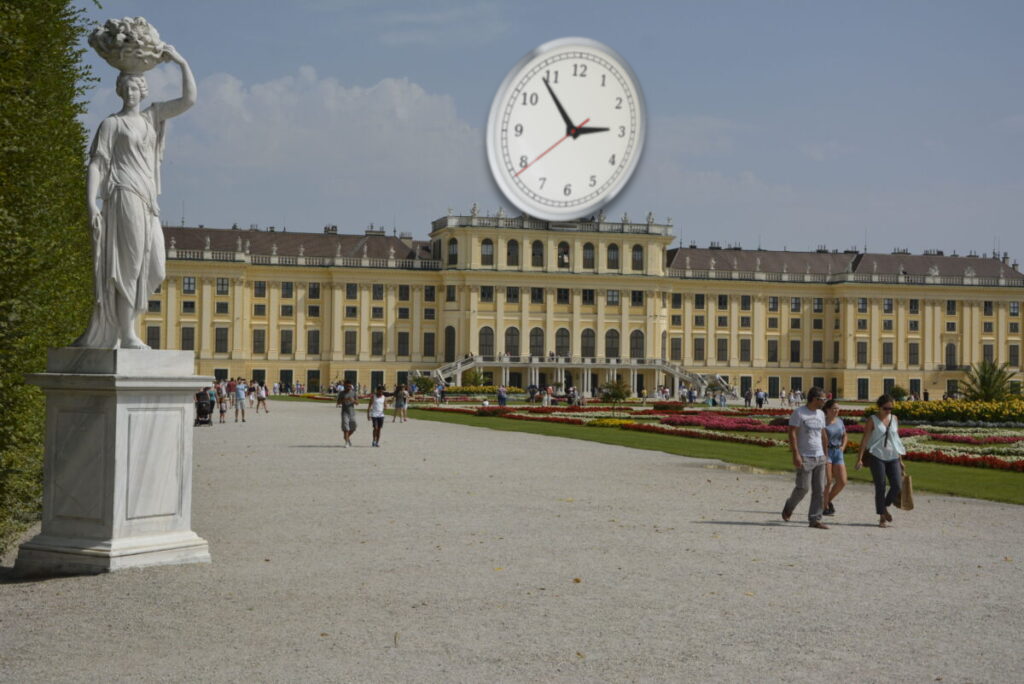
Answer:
2:53:39
